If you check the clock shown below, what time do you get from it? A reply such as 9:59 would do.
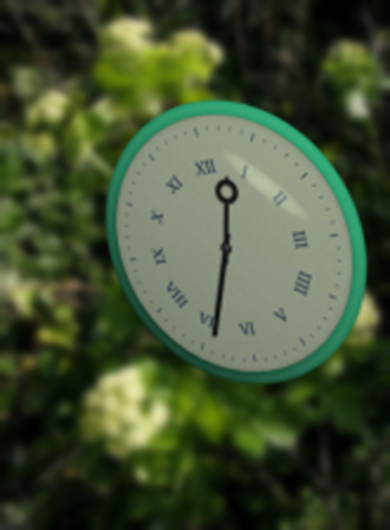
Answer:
12:34
